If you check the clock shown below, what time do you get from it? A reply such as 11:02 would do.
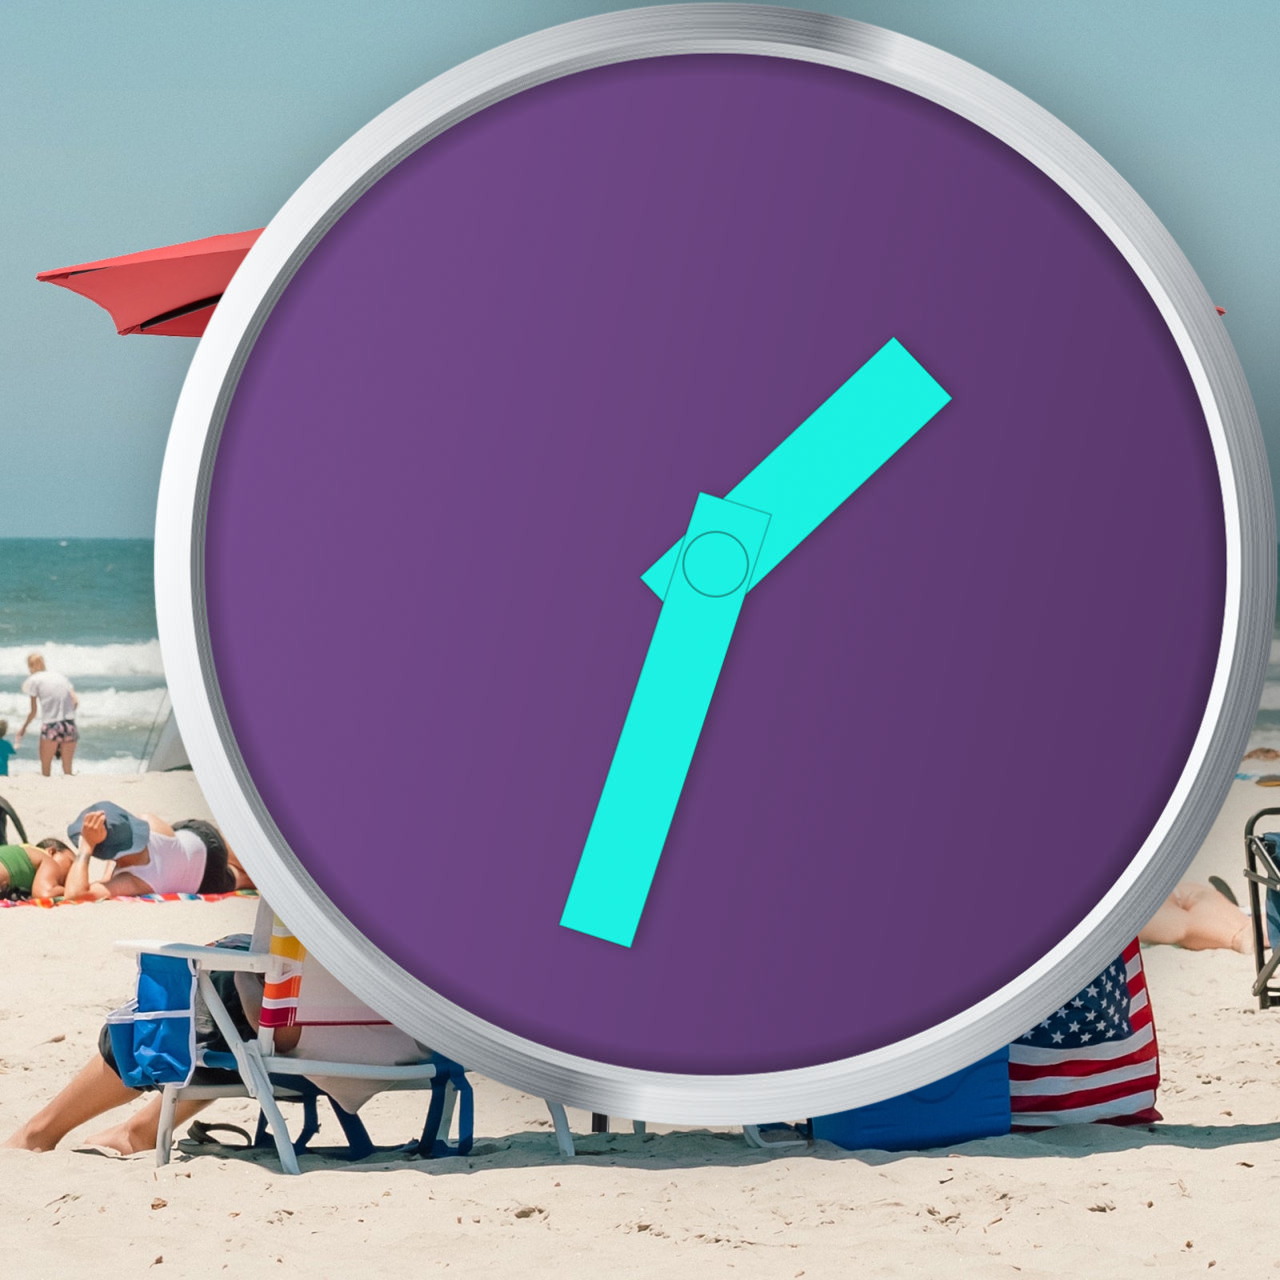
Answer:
1:33
